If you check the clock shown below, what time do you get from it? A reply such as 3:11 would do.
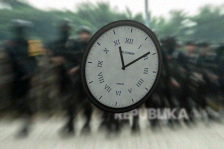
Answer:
11:09
